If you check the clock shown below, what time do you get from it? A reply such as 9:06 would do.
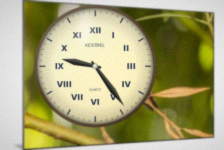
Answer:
9:24
